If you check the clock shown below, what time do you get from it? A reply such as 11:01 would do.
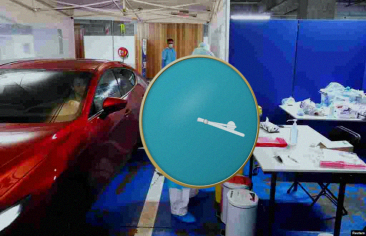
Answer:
3:18
